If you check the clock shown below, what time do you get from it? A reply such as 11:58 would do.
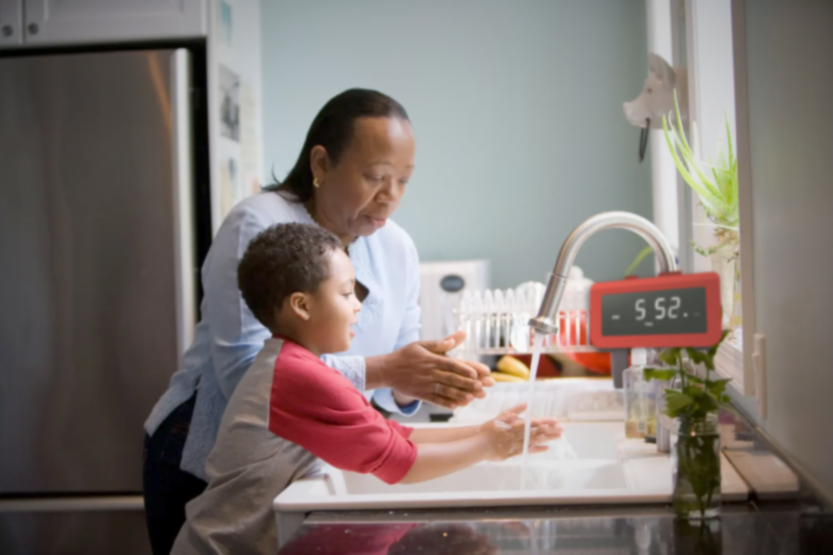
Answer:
5:52
